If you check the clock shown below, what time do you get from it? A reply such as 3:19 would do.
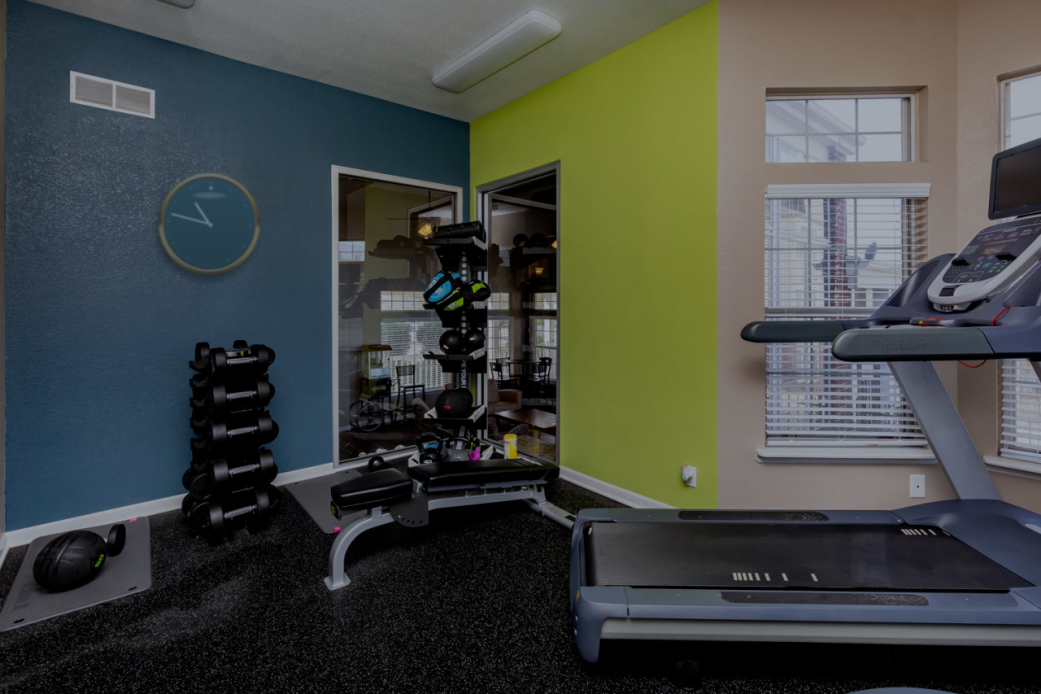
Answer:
10:47
